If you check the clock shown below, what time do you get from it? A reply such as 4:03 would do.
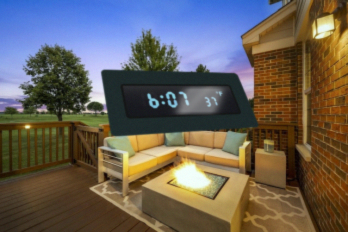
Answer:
6:07
